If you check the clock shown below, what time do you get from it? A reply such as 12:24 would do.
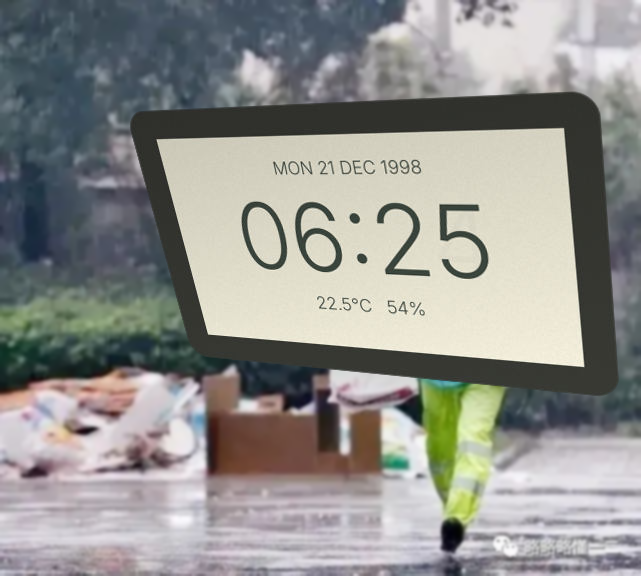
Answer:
6:25
